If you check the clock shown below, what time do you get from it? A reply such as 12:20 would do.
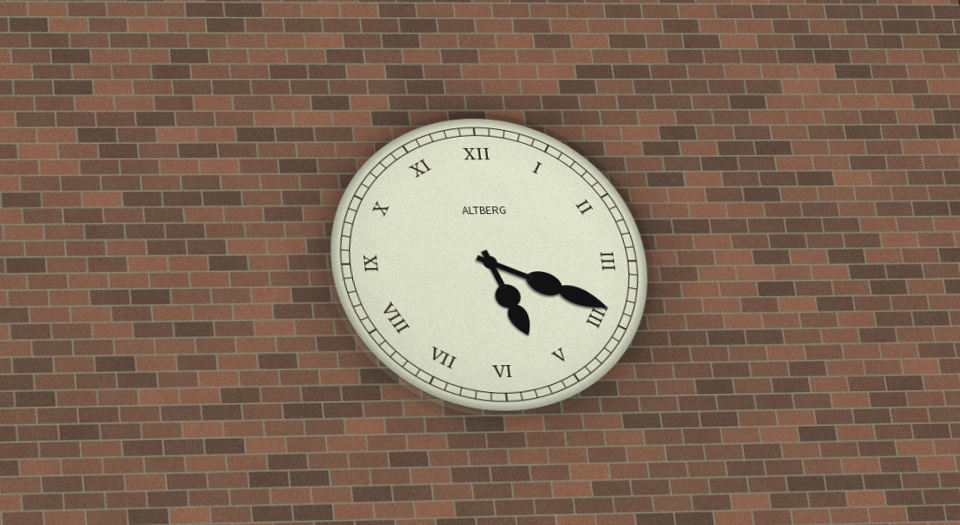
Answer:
5:19
